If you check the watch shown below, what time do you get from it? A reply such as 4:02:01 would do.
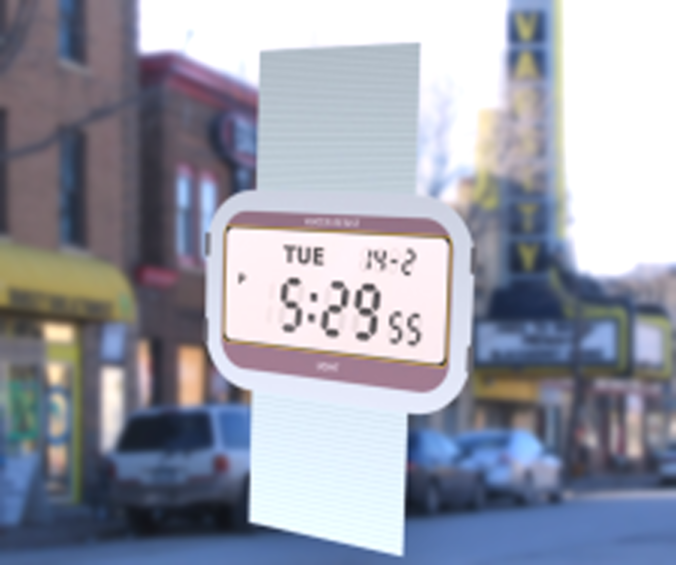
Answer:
5:29:55
